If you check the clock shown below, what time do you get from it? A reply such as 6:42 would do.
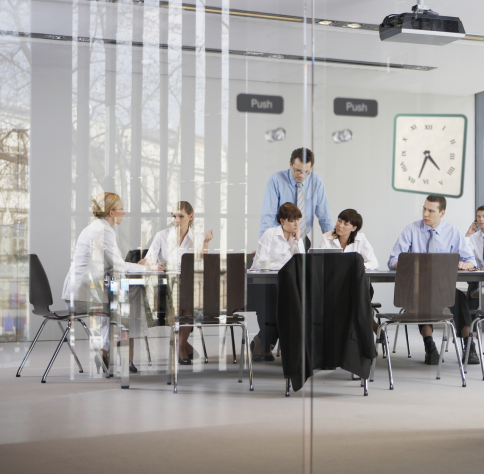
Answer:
4:33
